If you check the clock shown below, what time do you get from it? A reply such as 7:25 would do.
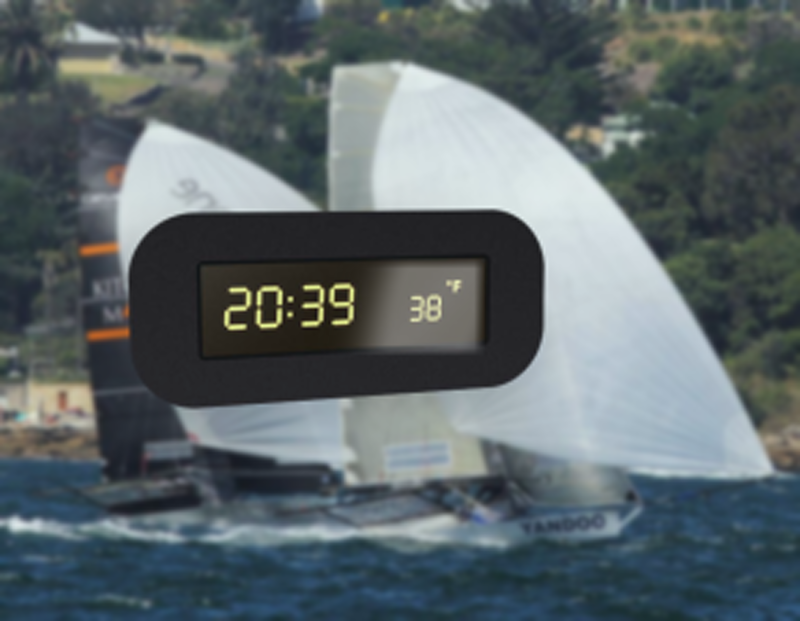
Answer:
20:39
